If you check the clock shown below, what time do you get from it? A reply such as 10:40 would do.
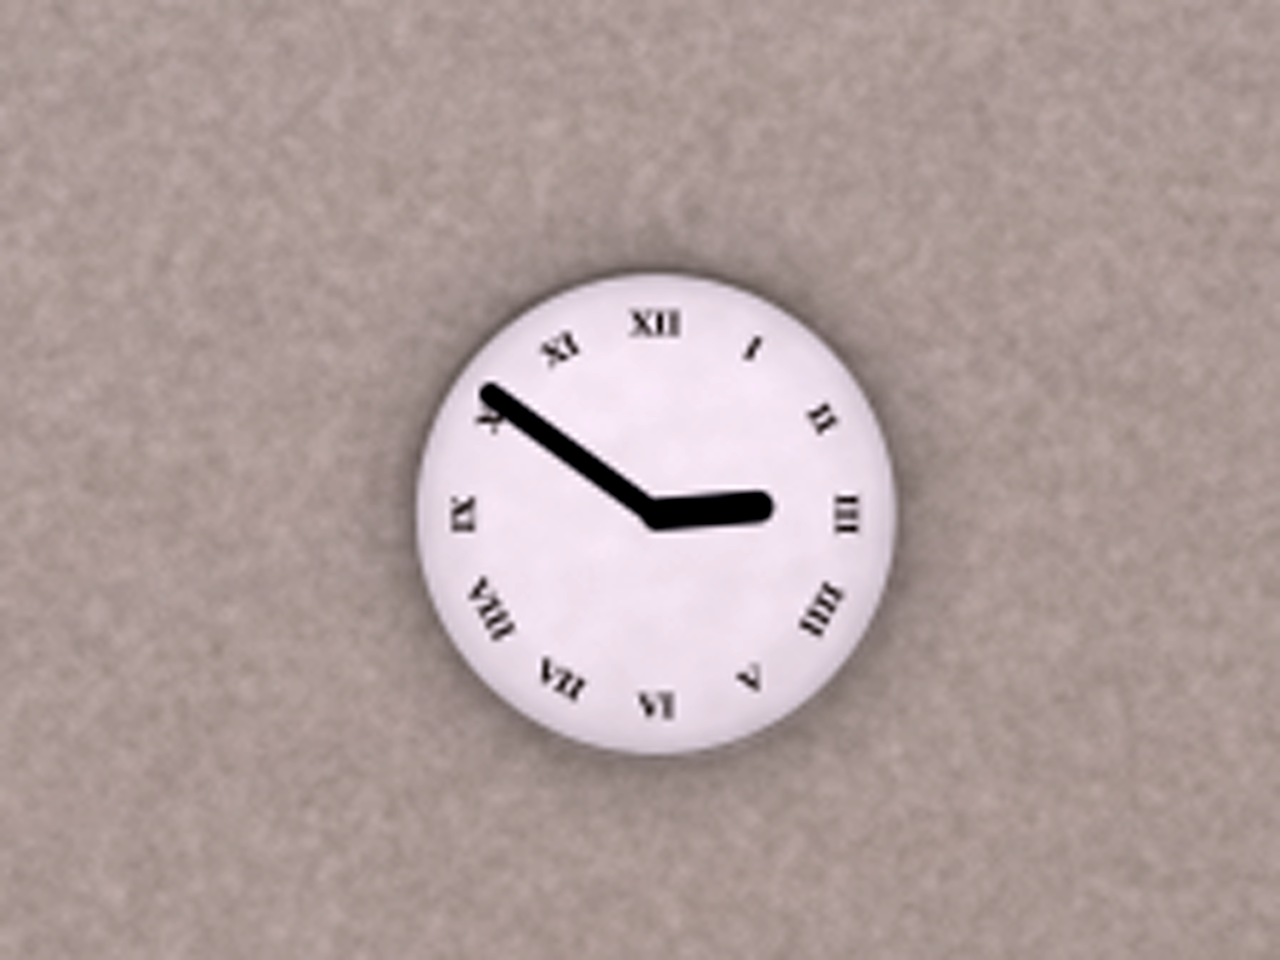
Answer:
2:51
